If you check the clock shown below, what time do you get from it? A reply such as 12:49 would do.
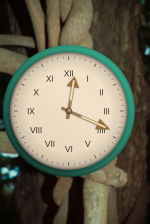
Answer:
12:19
